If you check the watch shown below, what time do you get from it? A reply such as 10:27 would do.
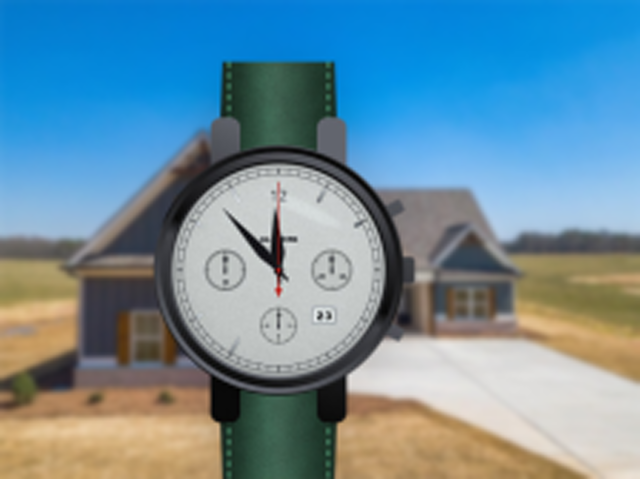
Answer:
11:53
